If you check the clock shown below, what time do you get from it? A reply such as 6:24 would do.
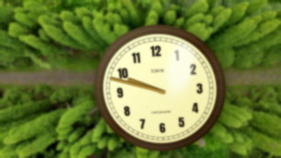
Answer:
9:48
